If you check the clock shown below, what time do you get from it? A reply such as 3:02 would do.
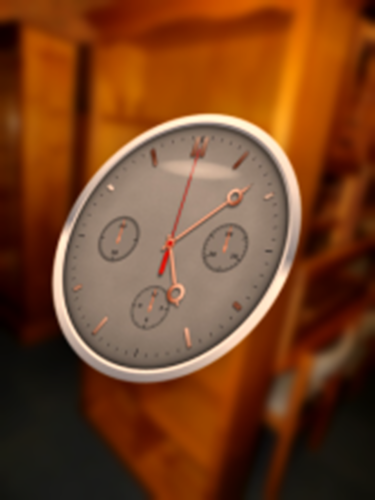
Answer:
5:08
